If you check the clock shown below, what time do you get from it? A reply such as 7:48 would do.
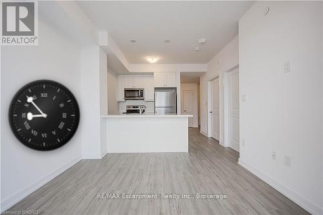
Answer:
8:53
